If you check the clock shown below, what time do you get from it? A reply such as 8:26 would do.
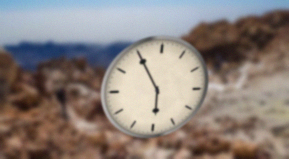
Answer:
5:55
